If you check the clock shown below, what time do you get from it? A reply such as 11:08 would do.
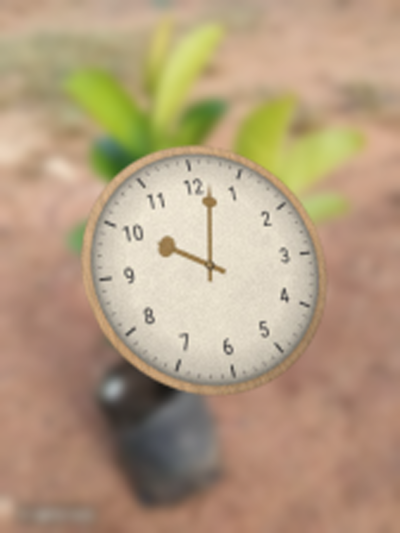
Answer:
10:02
